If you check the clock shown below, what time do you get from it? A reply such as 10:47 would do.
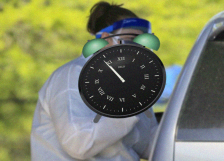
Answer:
10:54
